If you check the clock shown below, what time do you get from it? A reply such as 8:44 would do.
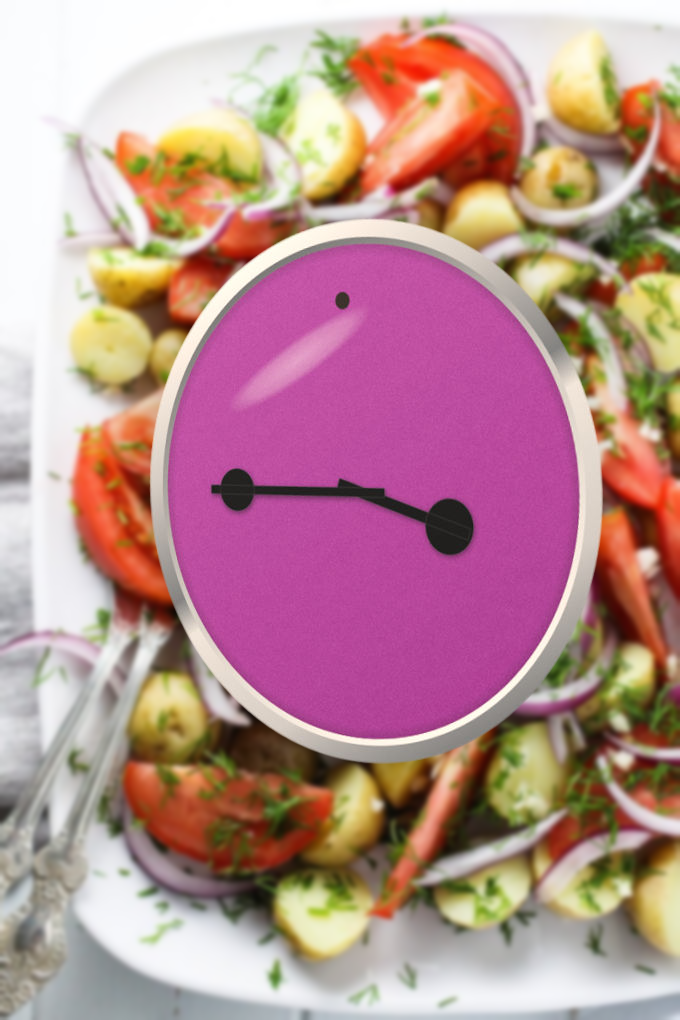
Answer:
3:46
